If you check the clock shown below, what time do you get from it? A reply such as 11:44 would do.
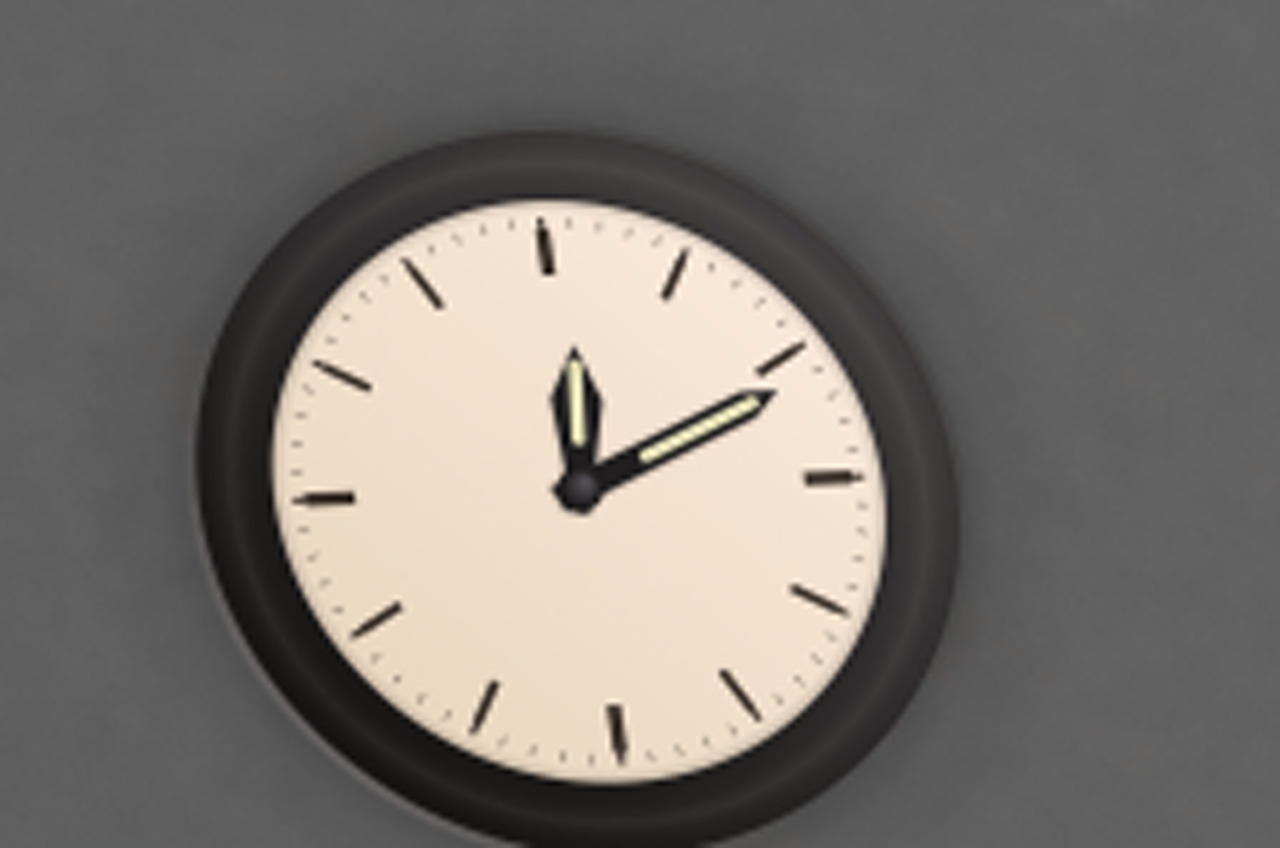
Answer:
12:11
